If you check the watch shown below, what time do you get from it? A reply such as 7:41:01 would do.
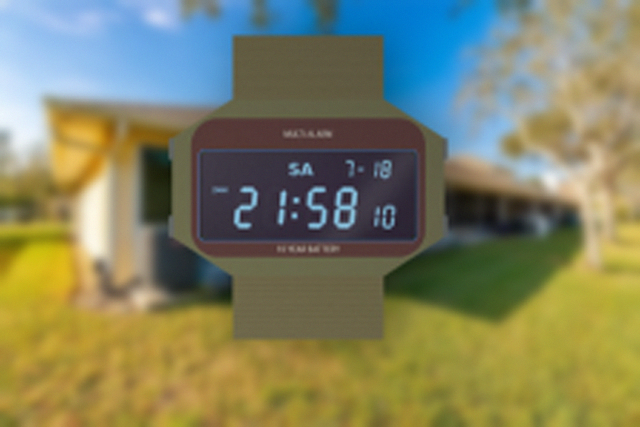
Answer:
21:58:10
